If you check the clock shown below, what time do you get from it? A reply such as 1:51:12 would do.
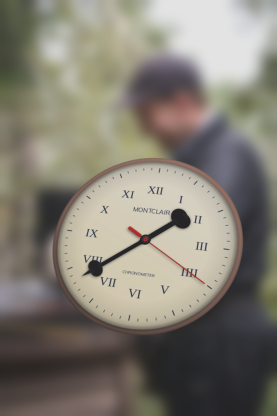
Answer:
1:38:20
